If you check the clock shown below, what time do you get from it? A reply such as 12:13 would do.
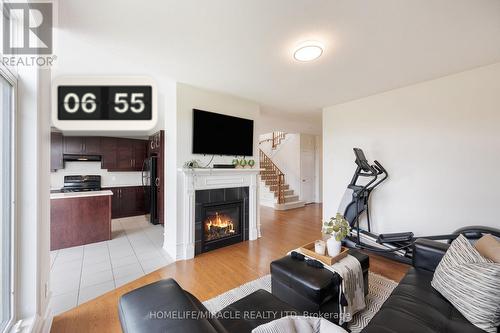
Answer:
6:55
